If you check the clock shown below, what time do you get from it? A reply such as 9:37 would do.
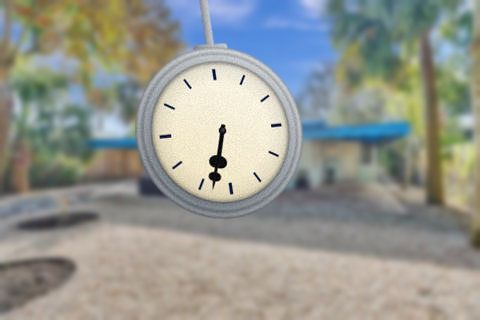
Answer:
6:33
